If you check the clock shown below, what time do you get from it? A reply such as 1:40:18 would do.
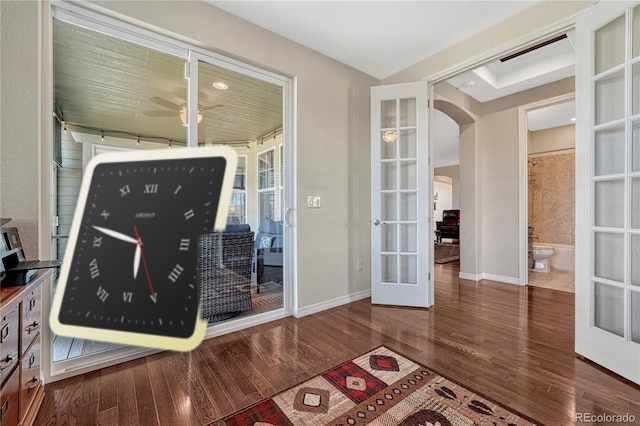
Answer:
5:47:25
